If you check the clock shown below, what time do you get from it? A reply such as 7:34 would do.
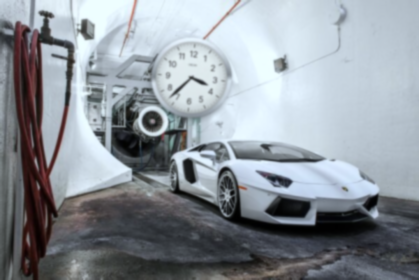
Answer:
3:37
